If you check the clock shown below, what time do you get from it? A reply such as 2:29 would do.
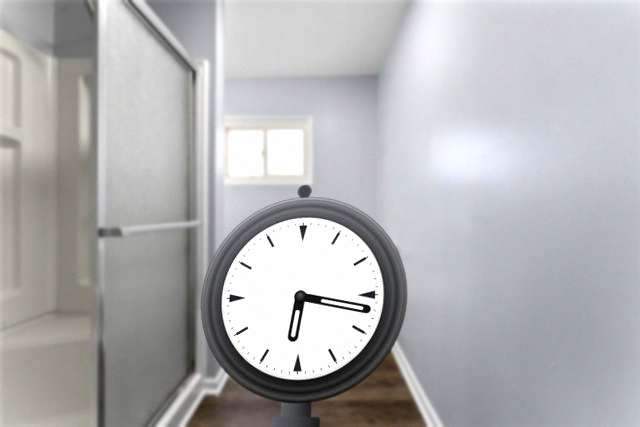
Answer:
6:17
